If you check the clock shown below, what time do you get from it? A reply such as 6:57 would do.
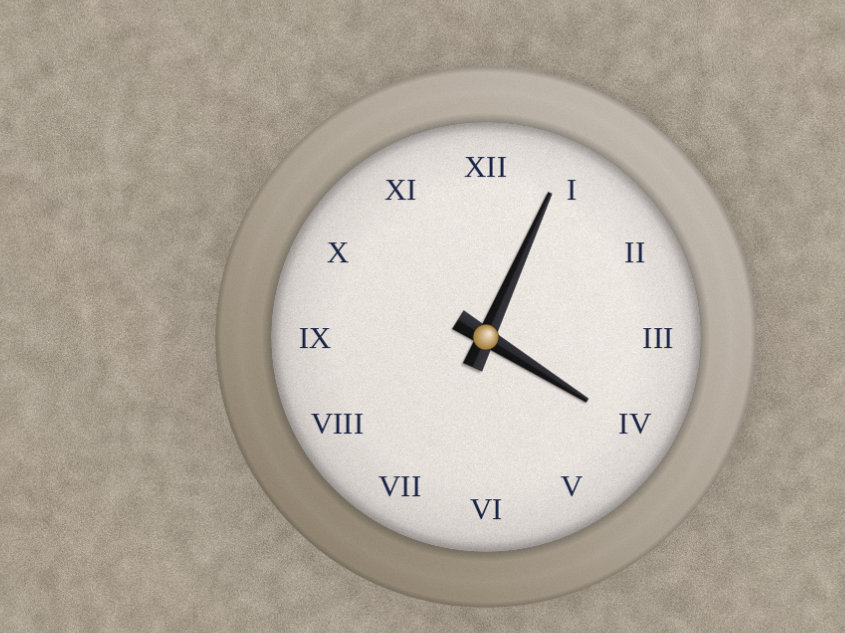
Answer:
4:04
